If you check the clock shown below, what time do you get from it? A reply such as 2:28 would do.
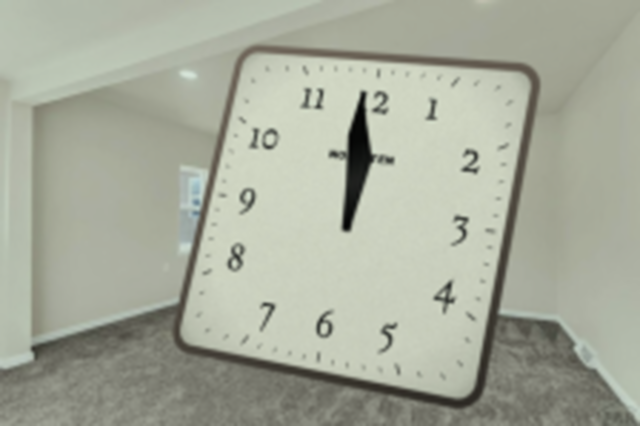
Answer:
11:59
